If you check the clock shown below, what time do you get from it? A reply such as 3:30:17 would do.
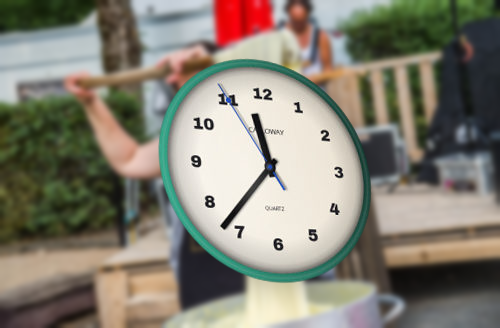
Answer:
11:36:55
